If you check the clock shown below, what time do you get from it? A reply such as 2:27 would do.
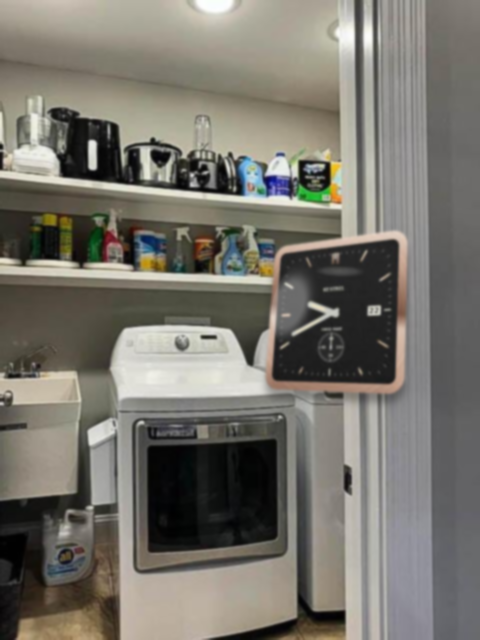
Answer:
9:41
